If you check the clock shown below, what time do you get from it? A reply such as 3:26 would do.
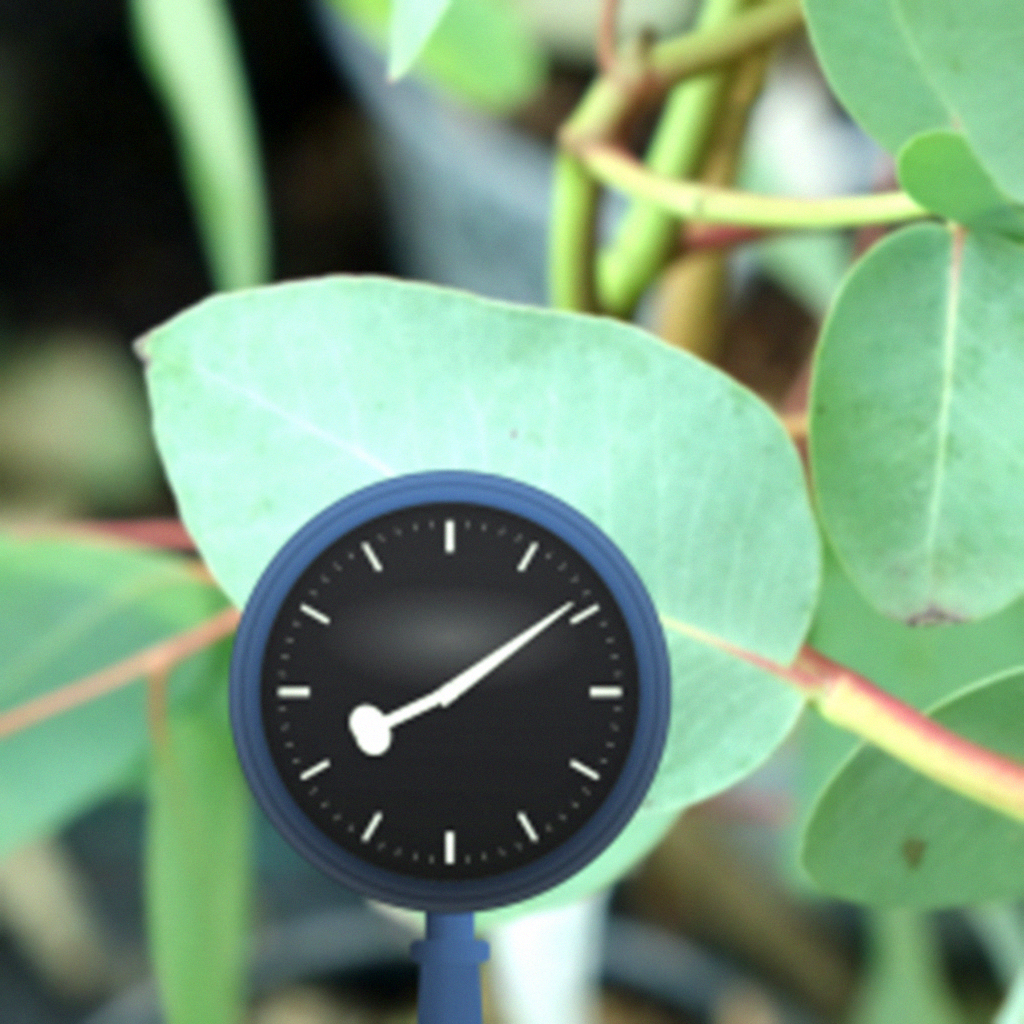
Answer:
8:09
